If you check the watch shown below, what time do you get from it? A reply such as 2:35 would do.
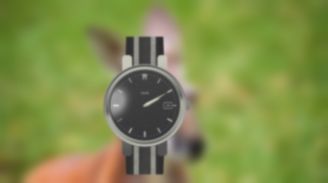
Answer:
2:10
